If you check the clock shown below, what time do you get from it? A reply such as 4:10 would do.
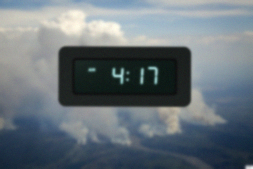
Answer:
4:17
